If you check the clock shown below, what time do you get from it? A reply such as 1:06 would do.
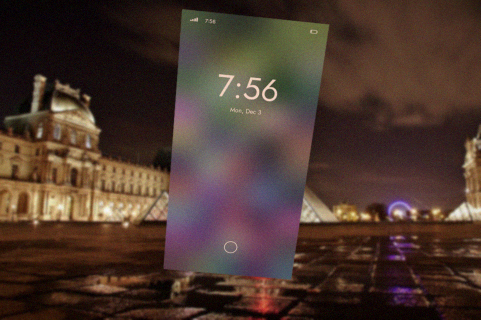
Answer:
7:56
